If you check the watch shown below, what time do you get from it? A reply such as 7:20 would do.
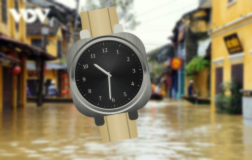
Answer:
10:31
